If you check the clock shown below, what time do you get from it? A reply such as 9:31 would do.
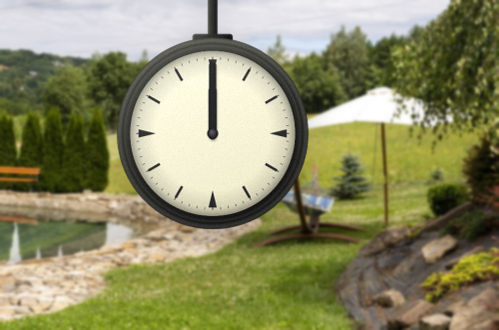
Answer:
12:00
